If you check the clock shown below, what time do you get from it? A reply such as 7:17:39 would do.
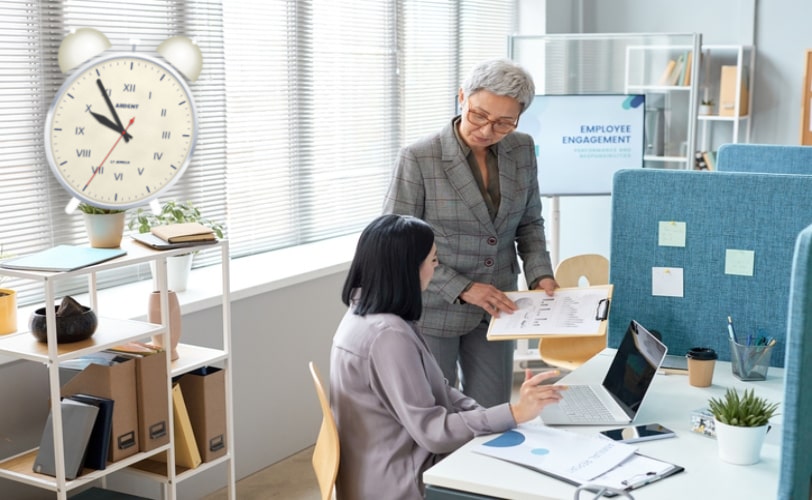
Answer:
9:54:35
